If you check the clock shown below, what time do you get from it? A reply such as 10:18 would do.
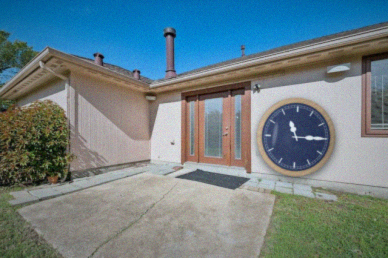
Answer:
11:15
